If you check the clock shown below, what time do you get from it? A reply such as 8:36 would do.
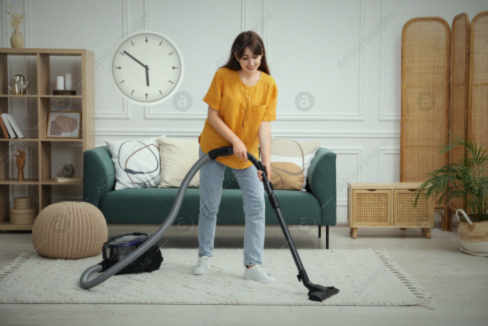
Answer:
5:51
